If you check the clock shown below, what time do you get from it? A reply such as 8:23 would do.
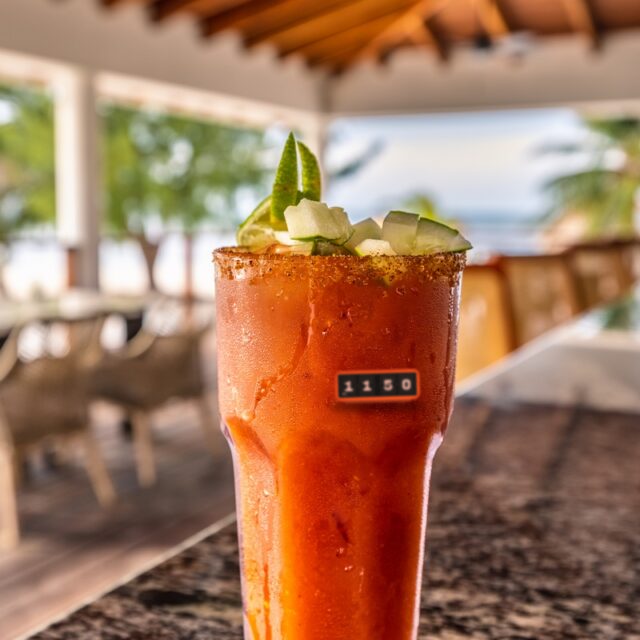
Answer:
11:50
